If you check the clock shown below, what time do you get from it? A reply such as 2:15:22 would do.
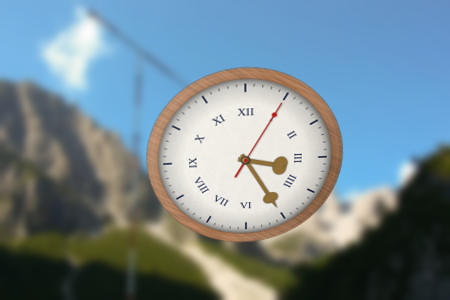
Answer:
3:25:05
